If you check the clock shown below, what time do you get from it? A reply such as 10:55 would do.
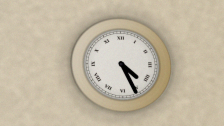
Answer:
4:26
